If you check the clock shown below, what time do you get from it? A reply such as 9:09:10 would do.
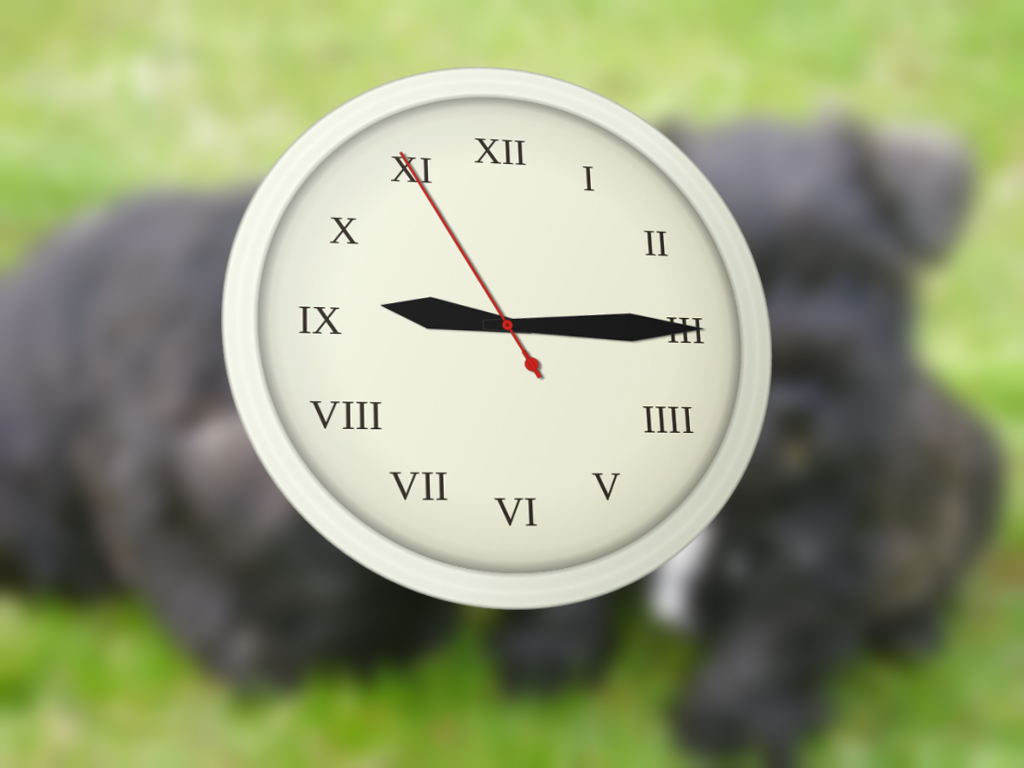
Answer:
9:14:55
